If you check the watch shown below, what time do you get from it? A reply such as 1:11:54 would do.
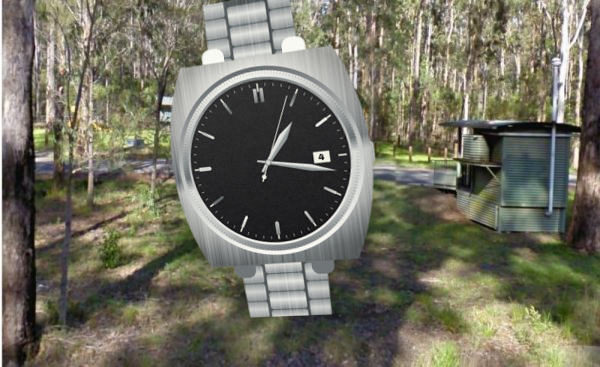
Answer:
1:17:04
